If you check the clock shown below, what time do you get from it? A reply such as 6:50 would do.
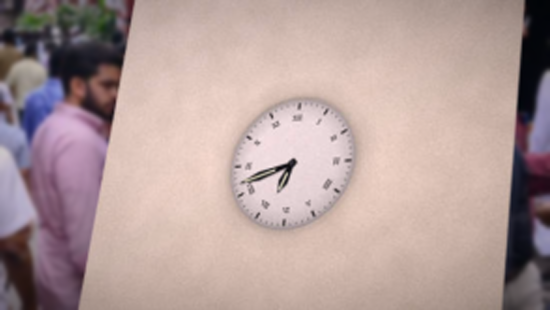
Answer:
6:42
